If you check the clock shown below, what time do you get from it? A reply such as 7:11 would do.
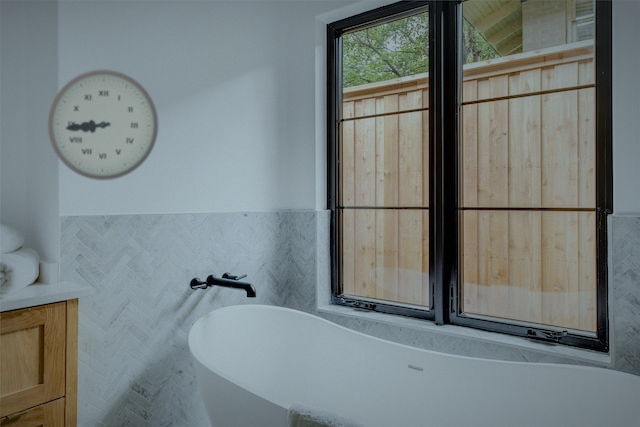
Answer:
8:44
